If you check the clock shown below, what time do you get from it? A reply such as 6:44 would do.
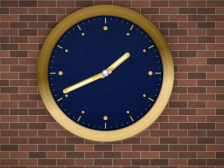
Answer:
1:41
